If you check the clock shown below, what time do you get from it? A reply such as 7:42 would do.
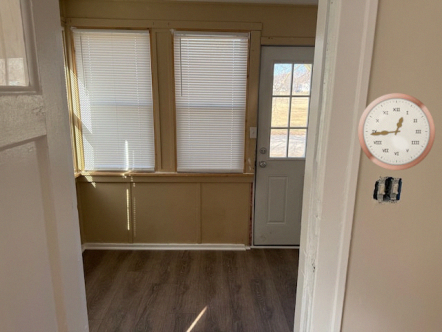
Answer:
12:44
